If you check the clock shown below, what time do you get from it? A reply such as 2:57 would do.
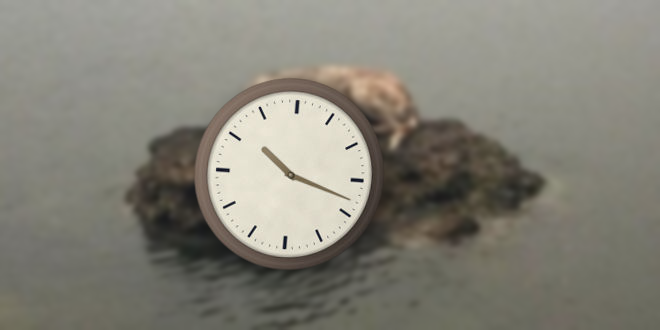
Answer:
10:18
